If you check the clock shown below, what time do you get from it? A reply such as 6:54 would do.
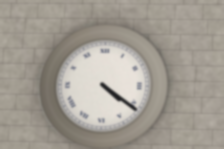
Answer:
4:21
